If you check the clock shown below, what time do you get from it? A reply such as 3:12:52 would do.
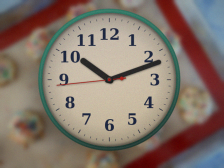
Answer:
10:11:44
